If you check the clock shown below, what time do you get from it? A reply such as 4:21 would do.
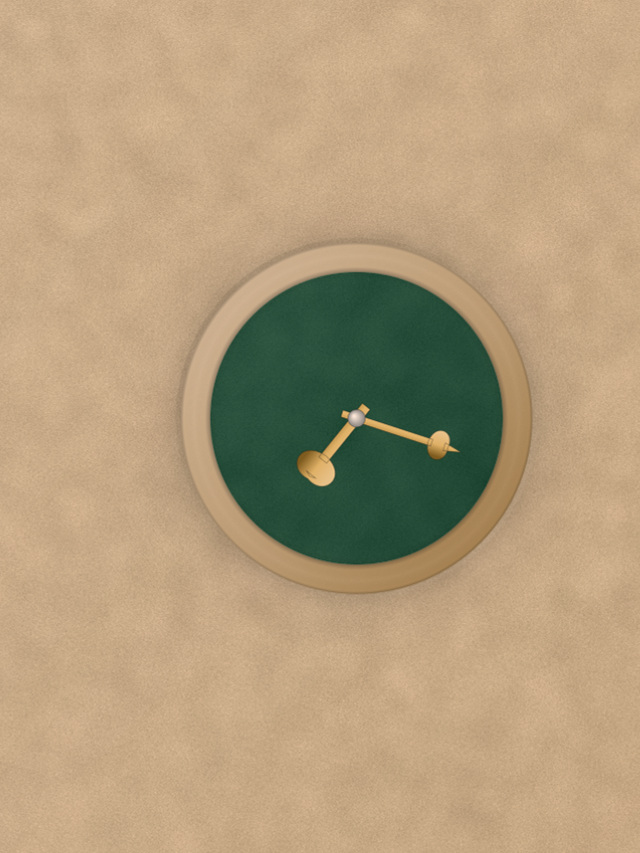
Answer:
7:18
